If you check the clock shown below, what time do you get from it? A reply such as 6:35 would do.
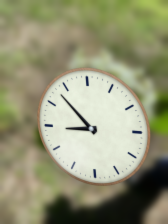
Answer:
8:53
